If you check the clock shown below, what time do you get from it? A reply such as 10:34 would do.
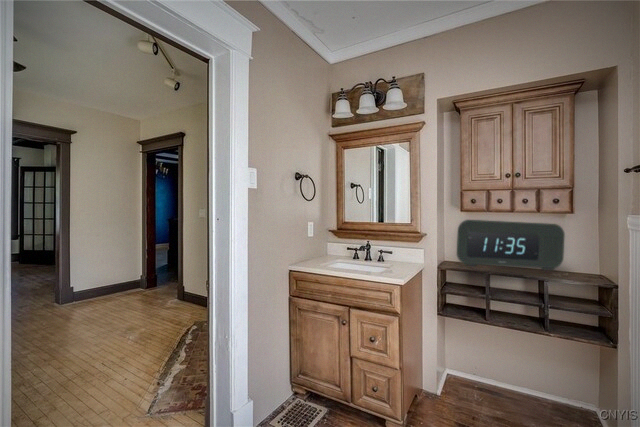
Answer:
11:35
